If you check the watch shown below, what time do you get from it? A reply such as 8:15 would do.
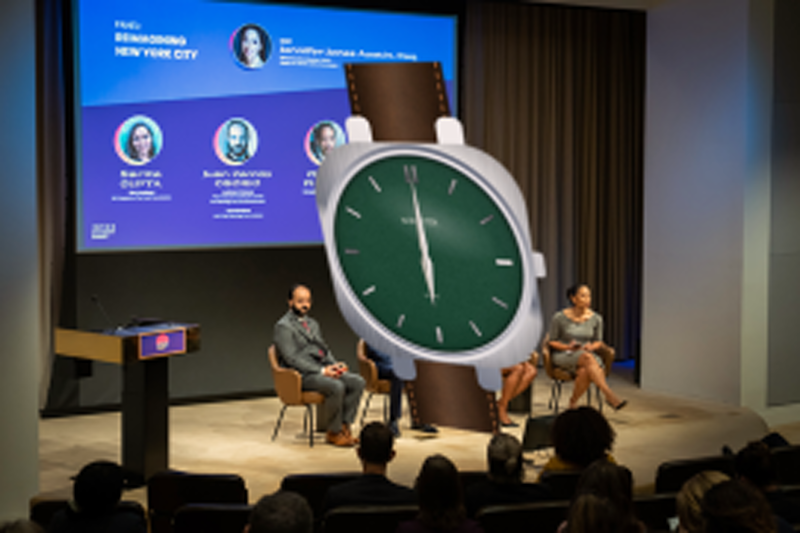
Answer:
6:00
